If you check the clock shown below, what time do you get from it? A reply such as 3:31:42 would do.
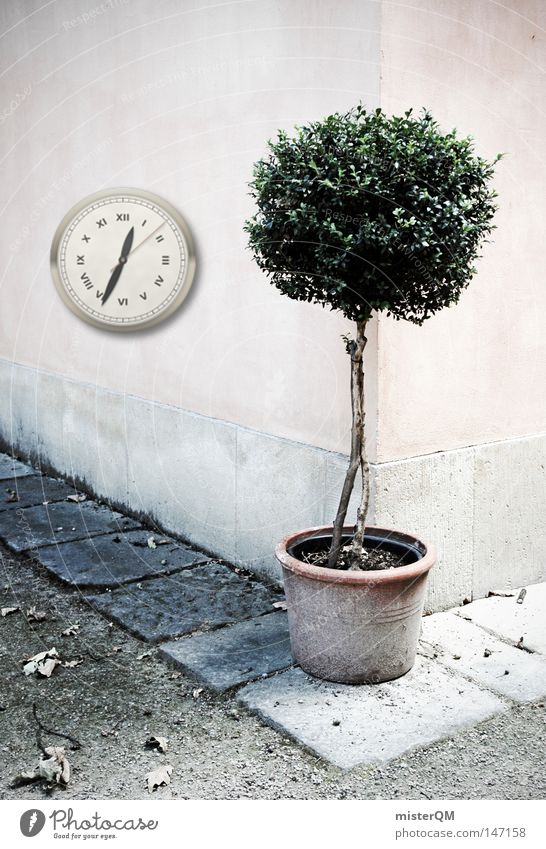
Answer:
12:34:08
